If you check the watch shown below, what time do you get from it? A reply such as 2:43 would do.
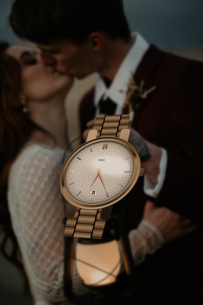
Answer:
6:25
